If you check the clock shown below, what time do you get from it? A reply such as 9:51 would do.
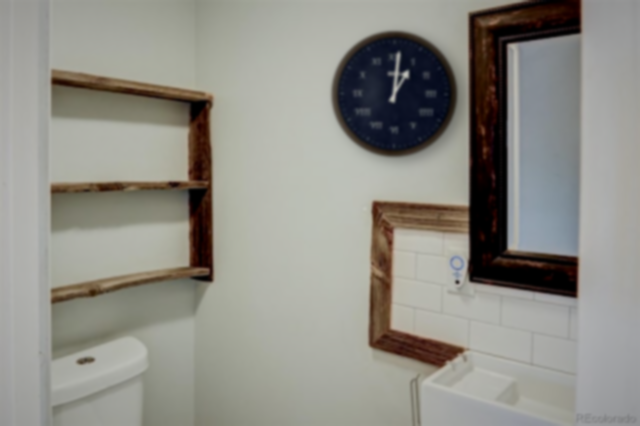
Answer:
1:01
